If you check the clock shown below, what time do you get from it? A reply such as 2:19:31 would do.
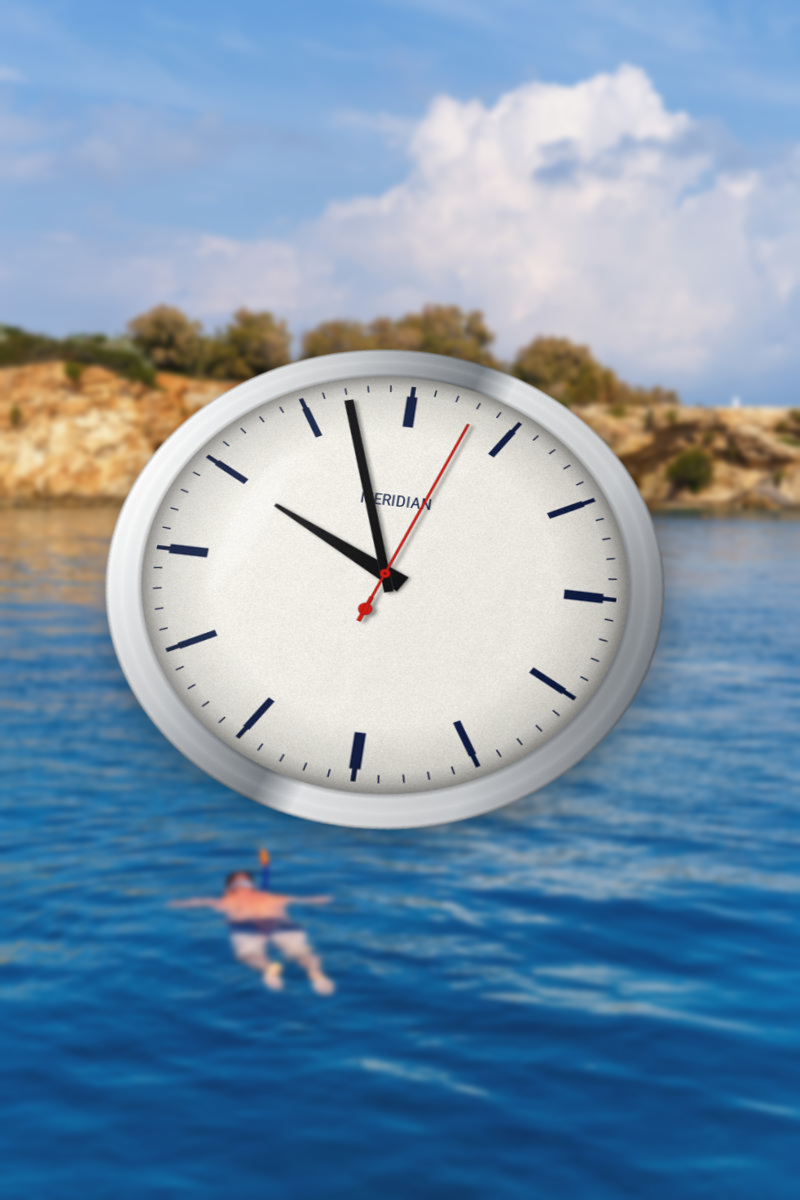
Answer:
9:57:03
